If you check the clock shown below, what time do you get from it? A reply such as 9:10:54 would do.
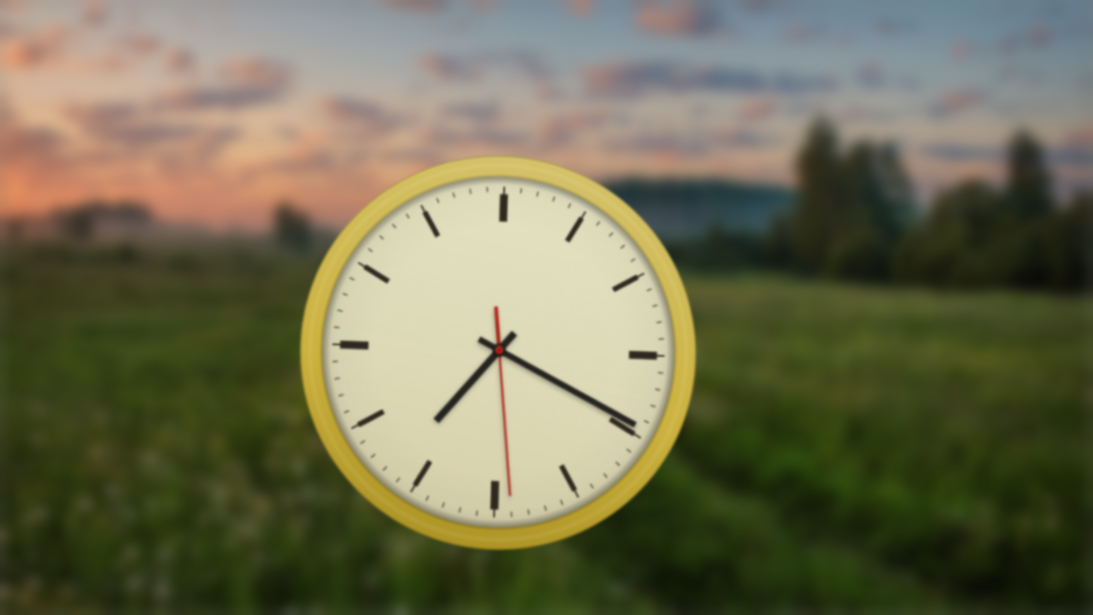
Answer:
7:19:29
